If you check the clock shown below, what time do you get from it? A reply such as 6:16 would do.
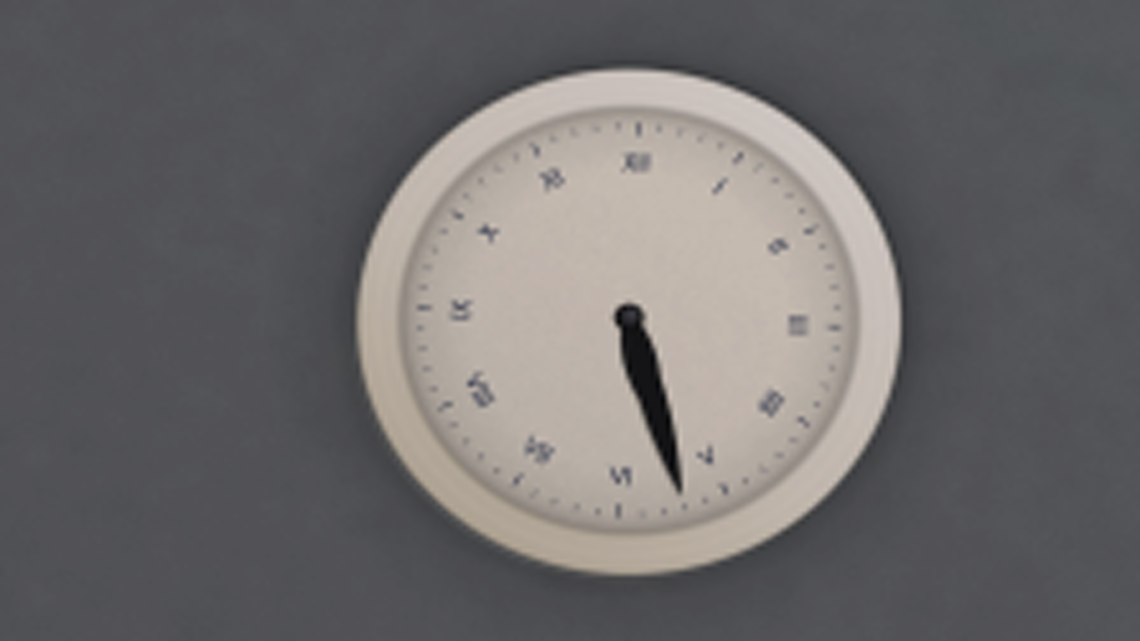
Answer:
5:27
